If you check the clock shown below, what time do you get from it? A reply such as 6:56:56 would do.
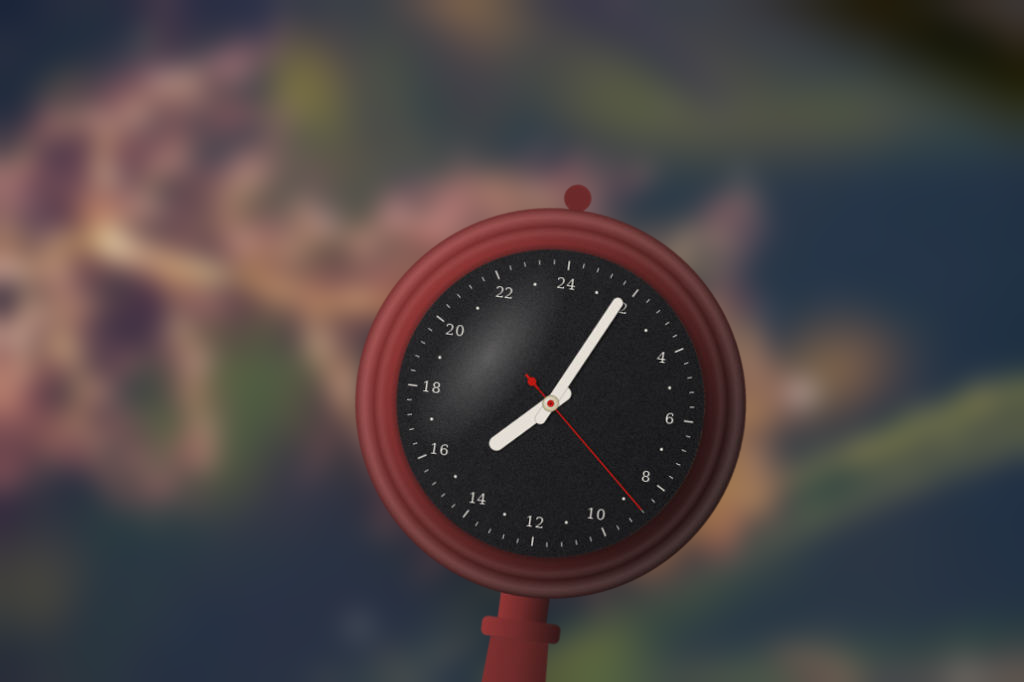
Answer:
15:04:22
